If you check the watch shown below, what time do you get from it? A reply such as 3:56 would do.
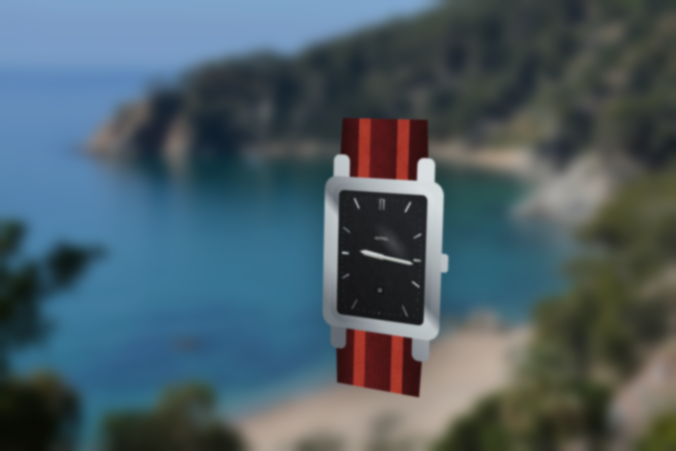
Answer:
9:16
